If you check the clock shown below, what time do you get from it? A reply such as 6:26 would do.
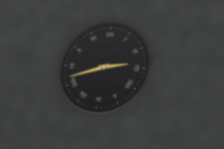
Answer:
2:42
